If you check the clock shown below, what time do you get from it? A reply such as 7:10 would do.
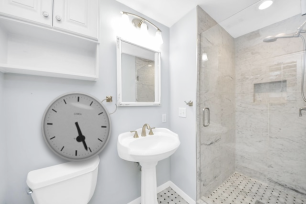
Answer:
5:26
